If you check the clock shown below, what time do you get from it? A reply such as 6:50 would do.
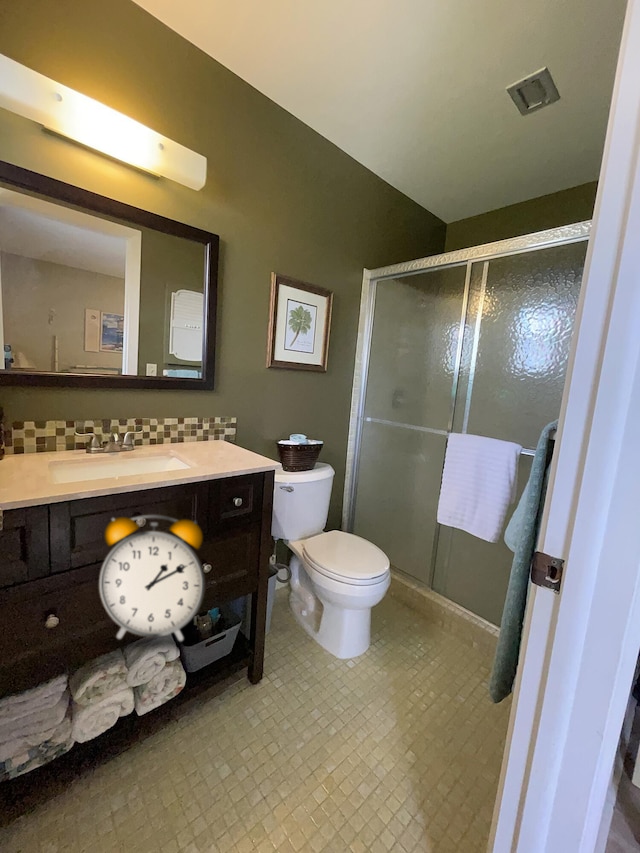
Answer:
1:10
